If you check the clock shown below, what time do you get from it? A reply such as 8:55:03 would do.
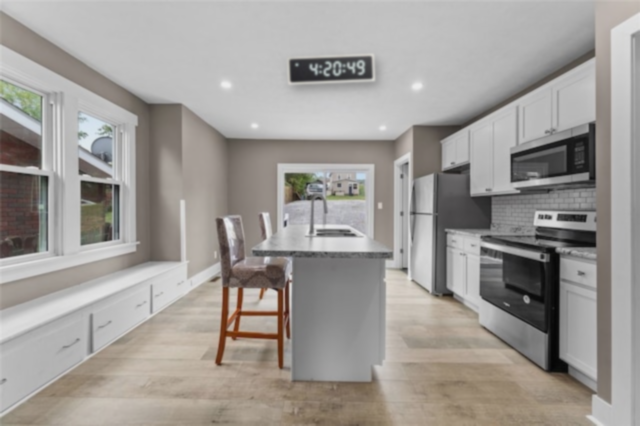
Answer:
4:20:49
